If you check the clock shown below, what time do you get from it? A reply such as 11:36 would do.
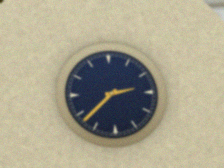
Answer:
2:38
